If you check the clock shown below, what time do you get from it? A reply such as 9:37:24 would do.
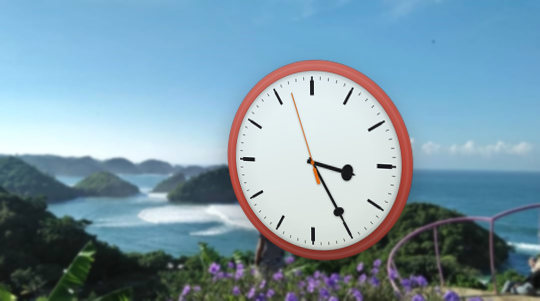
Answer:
3:24:57
